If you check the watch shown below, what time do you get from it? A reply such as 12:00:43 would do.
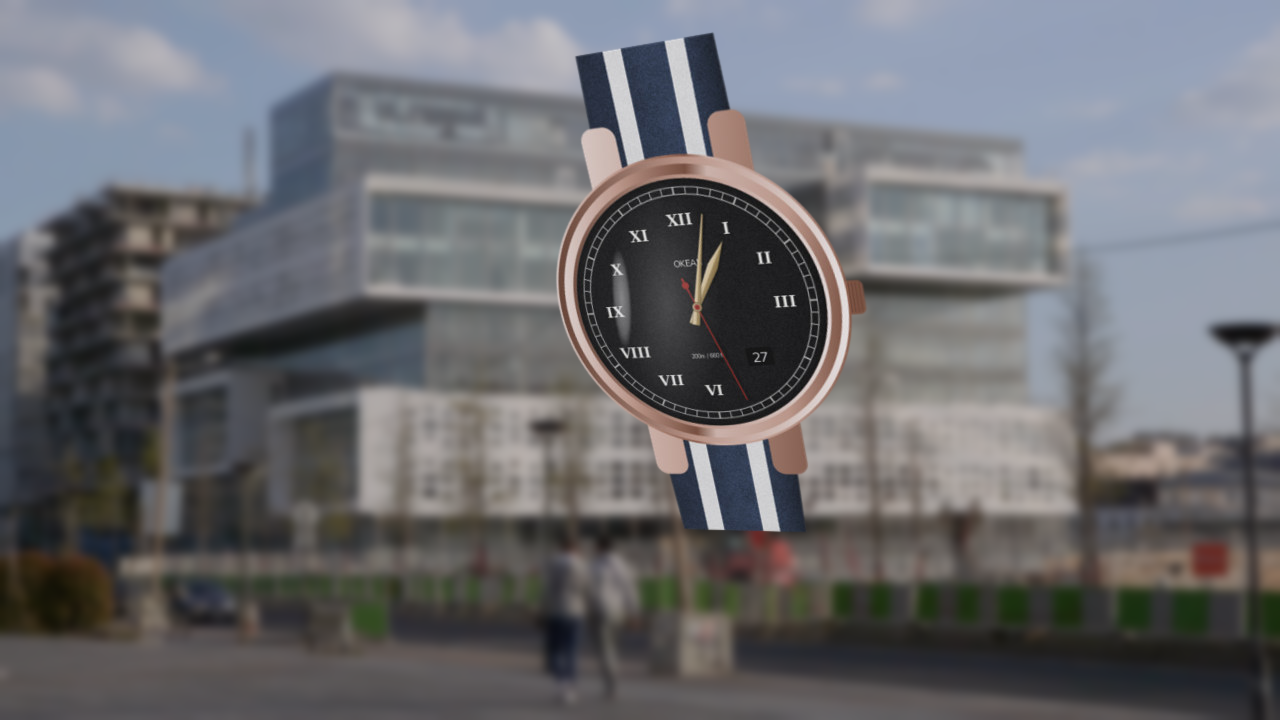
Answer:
1:02:27
